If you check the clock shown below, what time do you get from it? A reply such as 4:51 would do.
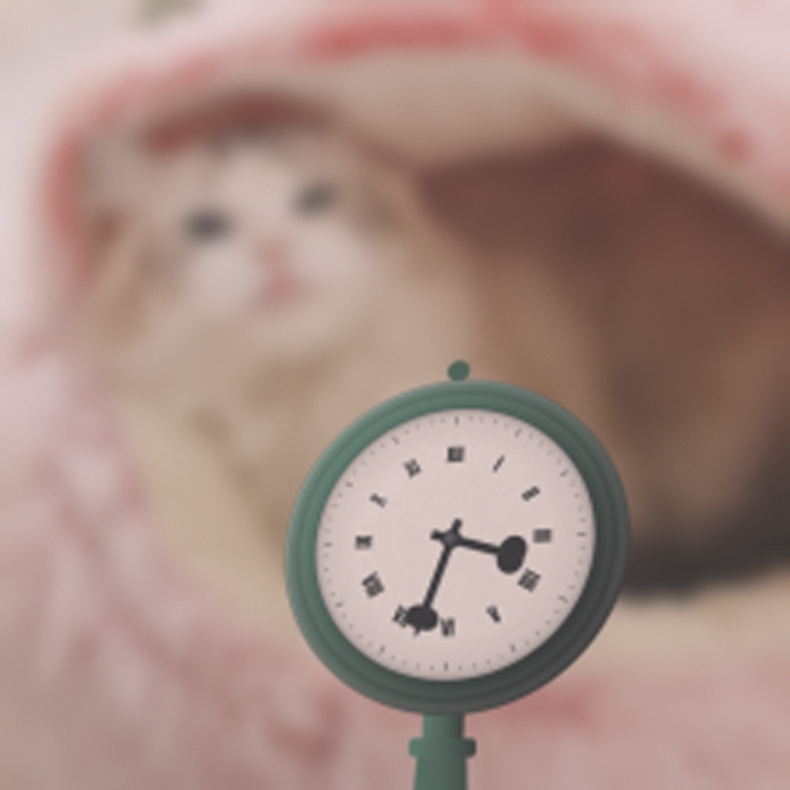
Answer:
3:33
